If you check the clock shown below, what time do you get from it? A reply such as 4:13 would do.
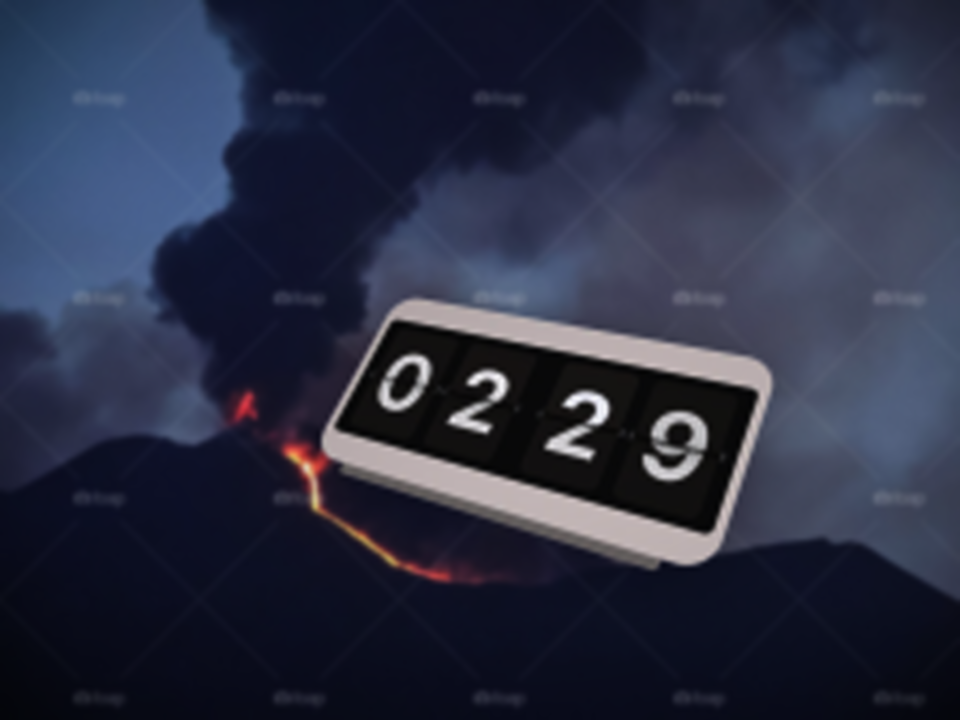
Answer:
2:29
